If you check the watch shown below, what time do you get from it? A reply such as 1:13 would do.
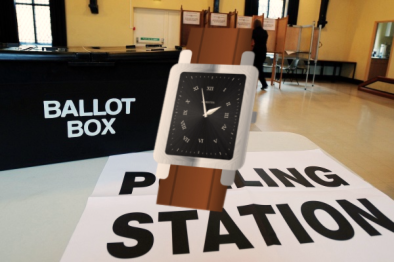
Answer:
1:57
